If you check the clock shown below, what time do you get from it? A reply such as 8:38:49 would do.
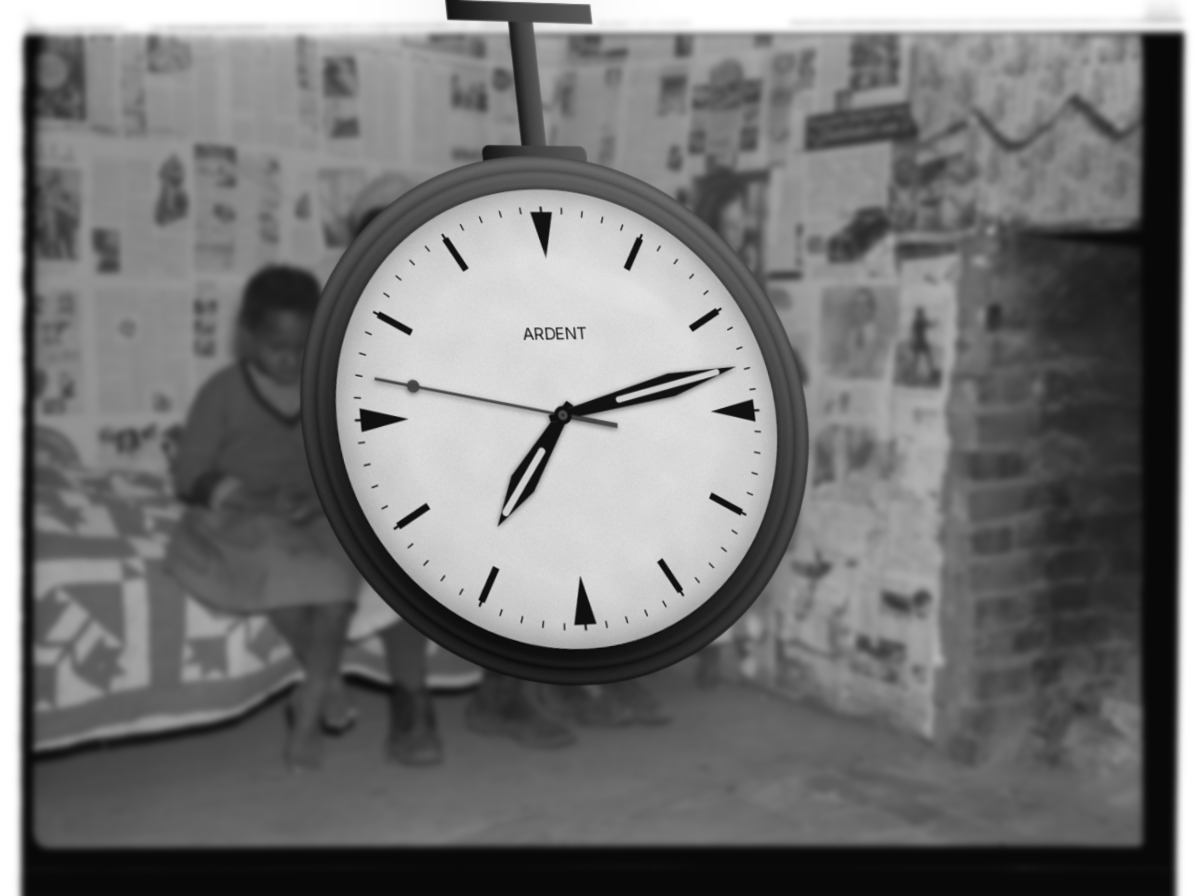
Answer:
7:12:47
